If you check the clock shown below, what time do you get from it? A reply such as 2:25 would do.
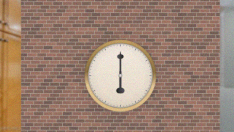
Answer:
6:00
